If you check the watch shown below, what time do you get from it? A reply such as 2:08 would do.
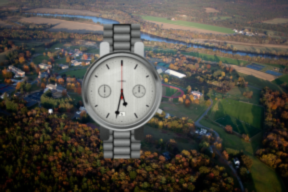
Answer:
5:32
